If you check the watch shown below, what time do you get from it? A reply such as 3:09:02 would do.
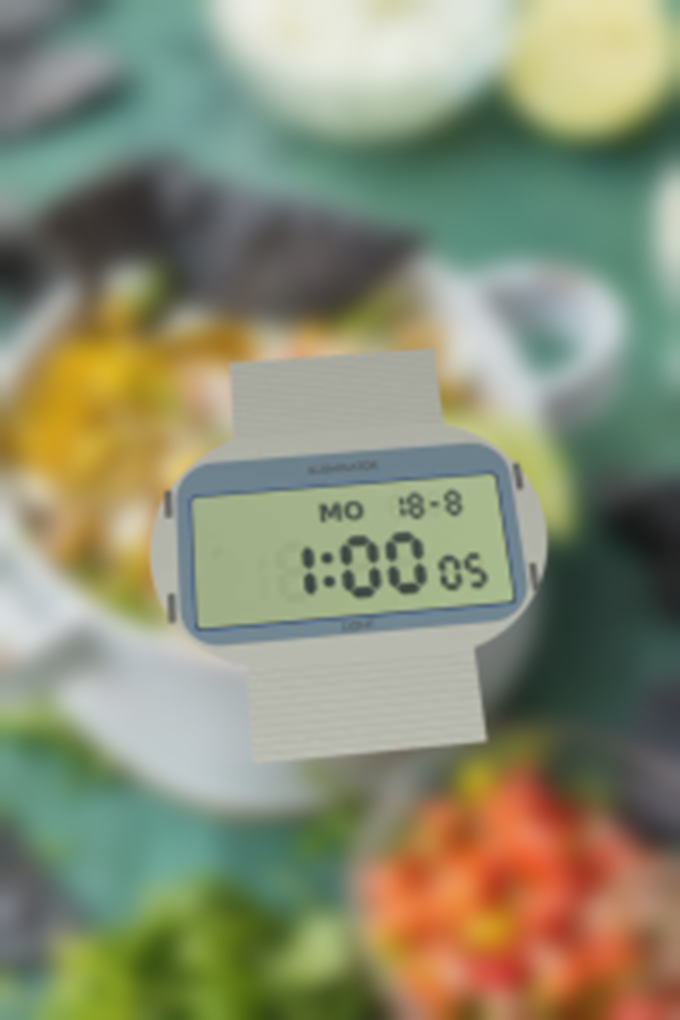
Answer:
1:00:05
